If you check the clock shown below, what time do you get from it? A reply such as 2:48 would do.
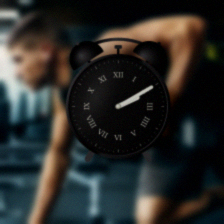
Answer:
2:10
